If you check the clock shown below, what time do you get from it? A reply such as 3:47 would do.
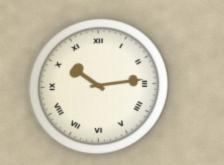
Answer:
10:14
